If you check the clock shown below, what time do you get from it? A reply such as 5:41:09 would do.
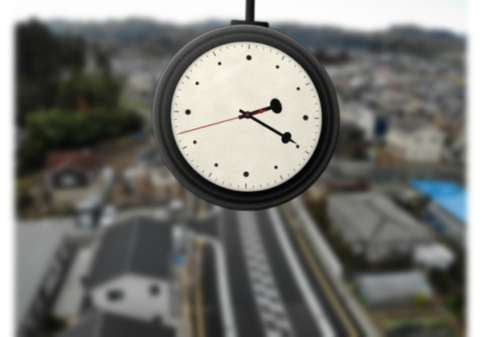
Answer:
2:19:42
